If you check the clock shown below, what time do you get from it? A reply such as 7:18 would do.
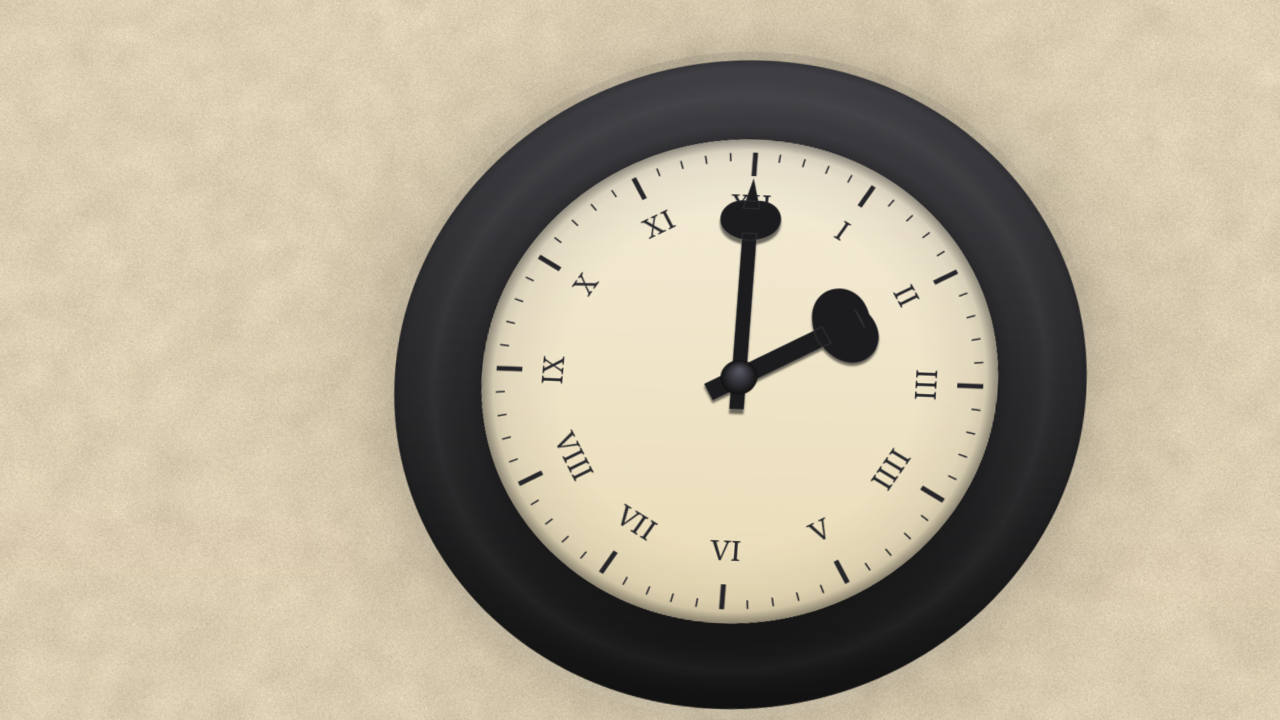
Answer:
2:00
